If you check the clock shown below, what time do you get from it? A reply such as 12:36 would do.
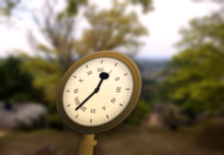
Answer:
12:37
